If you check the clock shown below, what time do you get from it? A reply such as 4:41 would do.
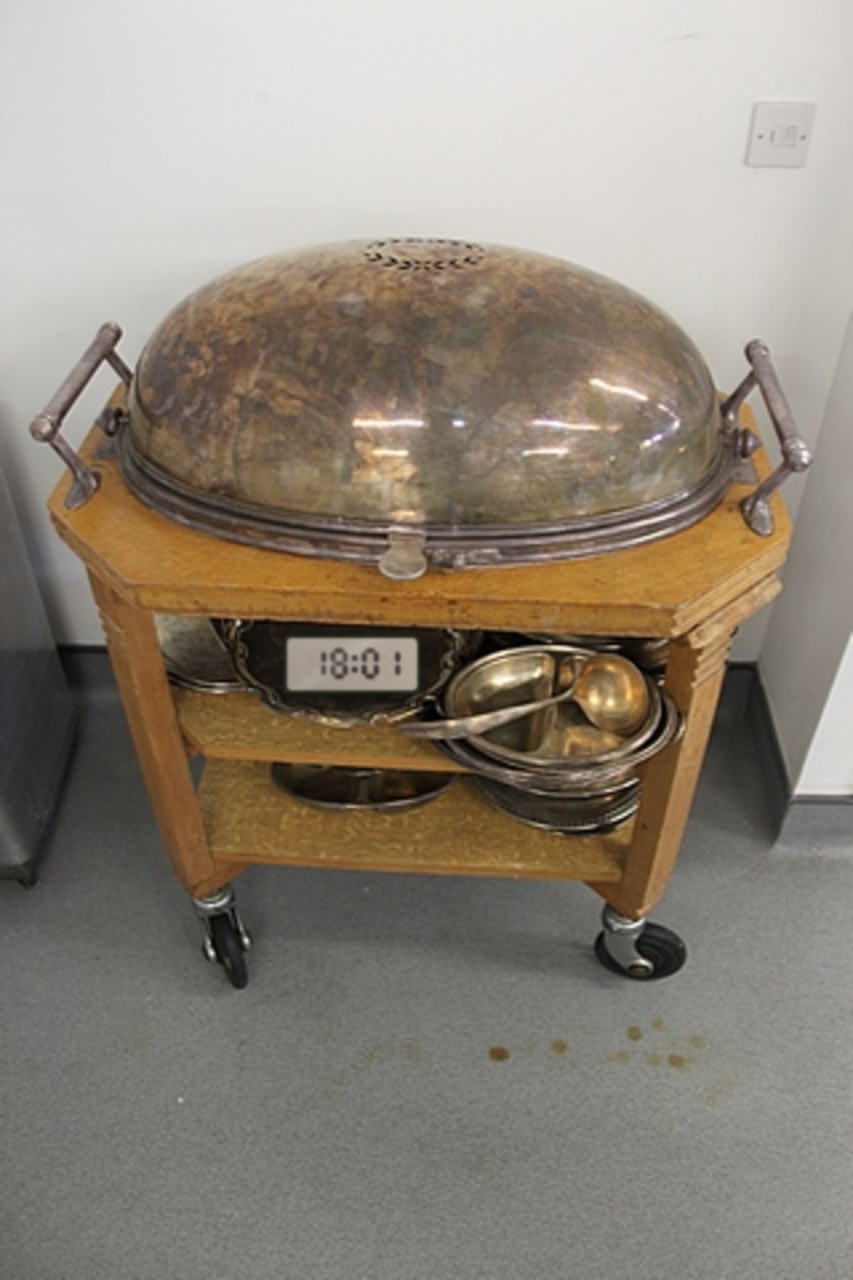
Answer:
18:01
